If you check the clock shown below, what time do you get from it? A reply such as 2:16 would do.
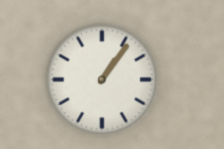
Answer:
1:06
